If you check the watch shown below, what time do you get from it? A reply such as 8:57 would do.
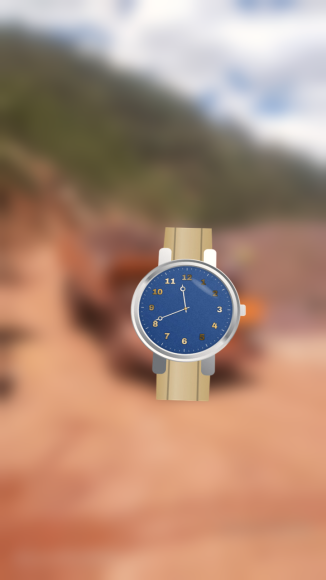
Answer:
11:41
